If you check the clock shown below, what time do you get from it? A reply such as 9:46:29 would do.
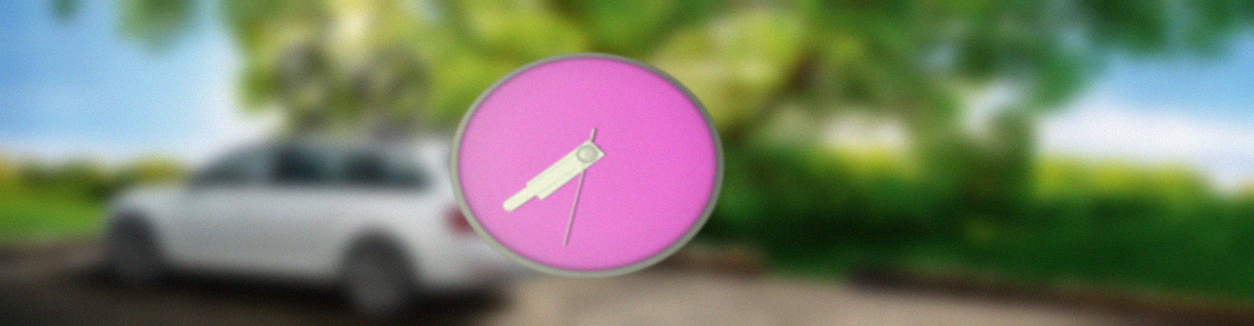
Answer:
7:38:32
